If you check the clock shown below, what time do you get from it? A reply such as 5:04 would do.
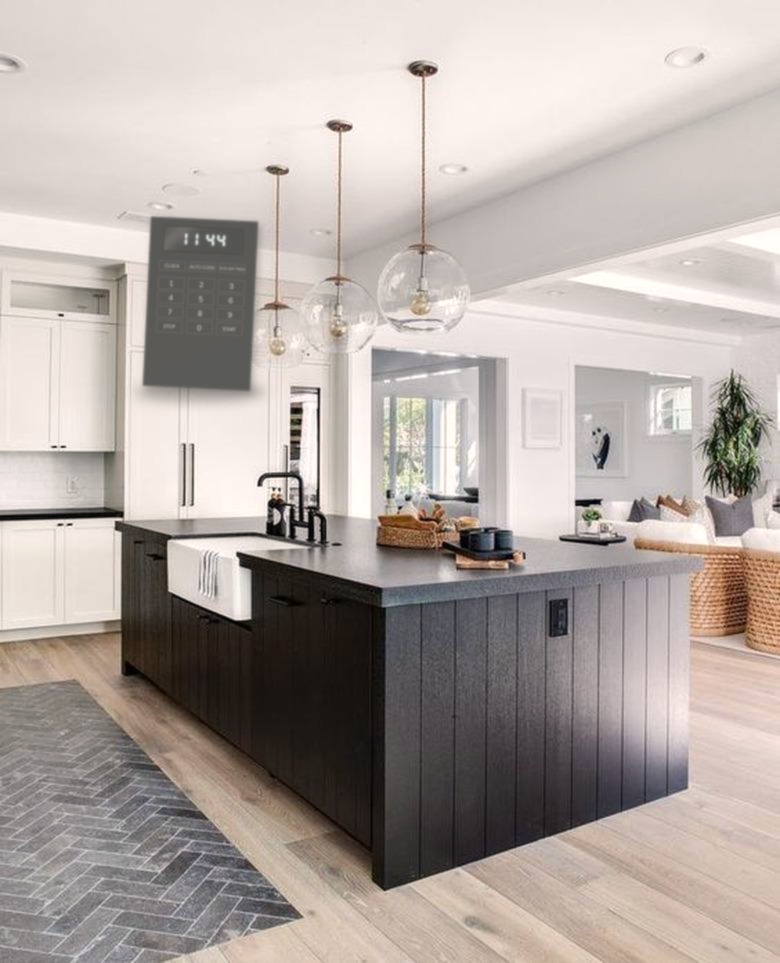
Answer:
11:44
